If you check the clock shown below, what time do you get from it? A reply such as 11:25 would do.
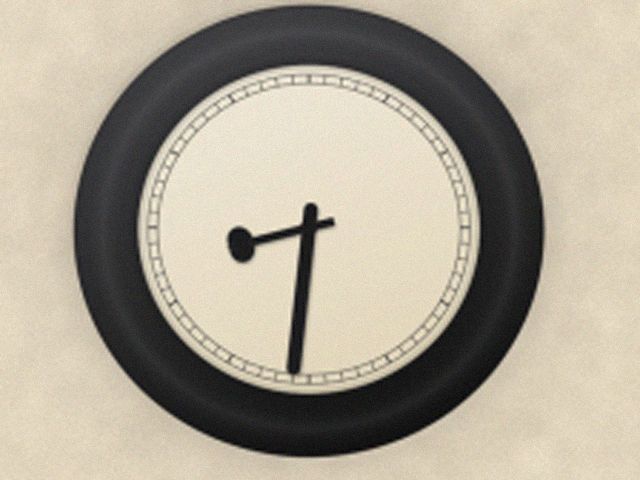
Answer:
8:31
